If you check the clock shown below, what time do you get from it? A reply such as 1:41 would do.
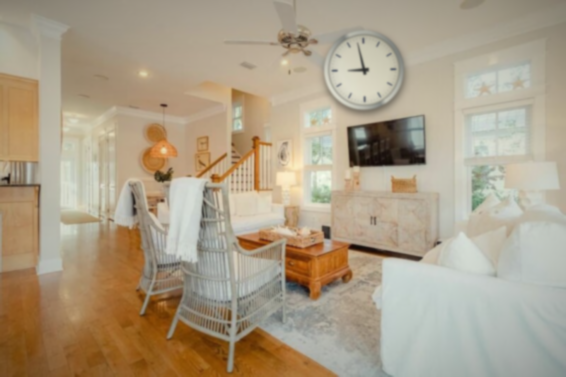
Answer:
8:58
